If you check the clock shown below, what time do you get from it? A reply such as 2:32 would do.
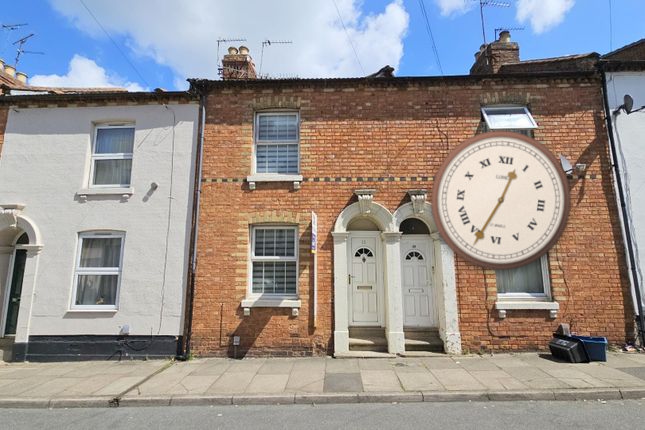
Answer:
12:34
